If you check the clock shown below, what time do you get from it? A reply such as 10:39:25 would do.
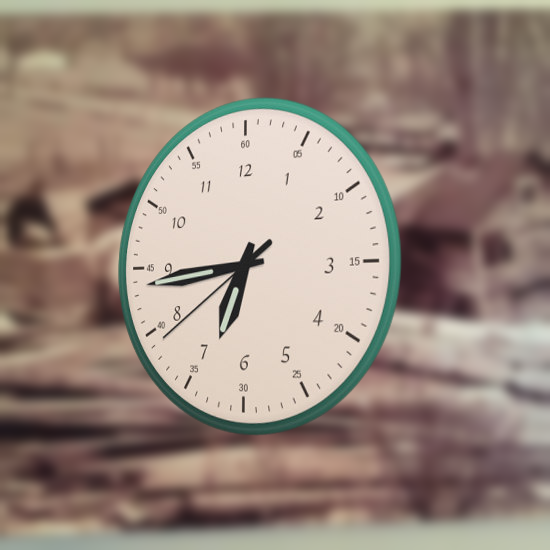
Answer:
6:43:39
